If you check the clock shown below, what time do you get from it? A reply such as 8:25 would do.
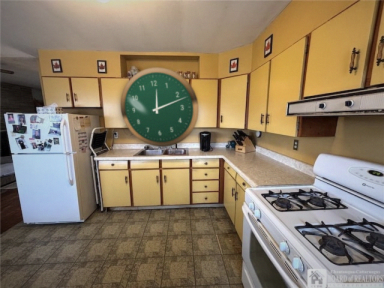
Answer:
12:12
